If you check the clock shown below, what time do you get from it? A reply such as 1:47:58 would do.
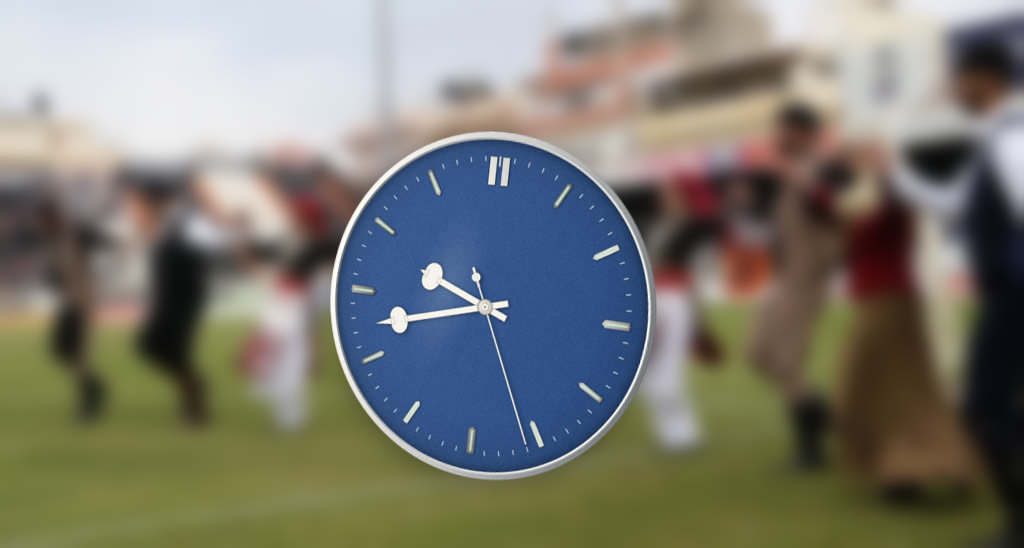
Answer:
9:42:26
